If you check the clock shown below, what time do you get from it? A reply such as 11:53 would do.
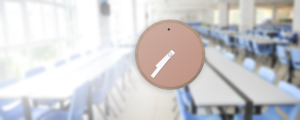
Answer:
7:37
